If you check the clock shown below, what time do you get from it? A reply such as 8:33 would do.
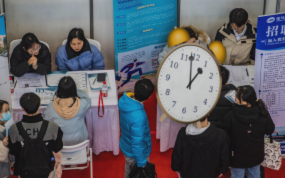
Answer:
12:58
